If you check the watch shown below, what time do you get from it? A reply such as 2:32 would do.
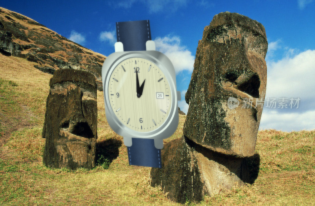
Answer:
1:00
